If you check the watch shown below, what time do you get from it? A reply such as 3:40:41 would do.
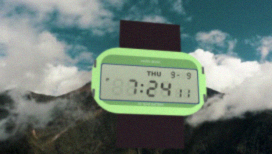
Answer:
7:24:11
